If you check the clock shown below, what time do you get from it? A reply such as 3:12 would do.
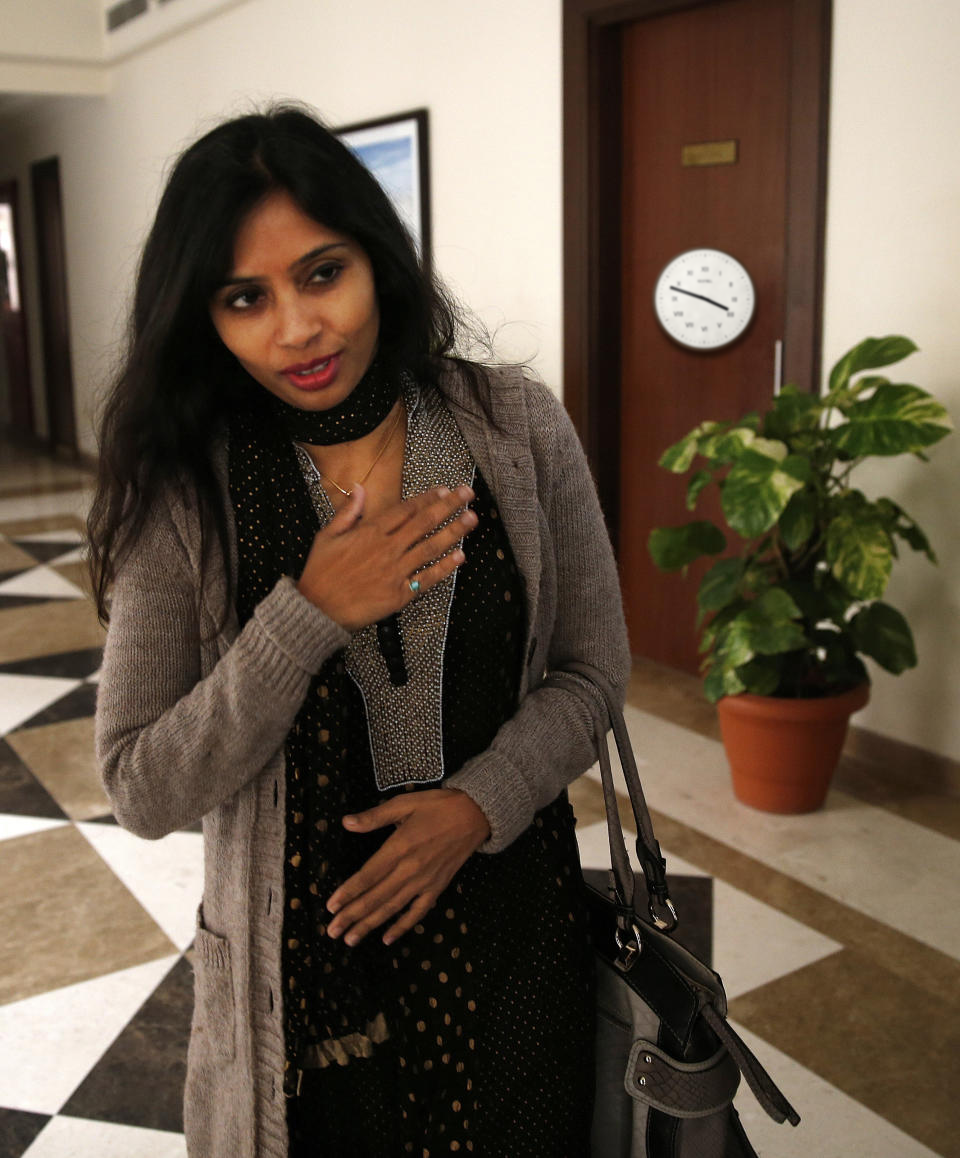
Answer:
3:48
